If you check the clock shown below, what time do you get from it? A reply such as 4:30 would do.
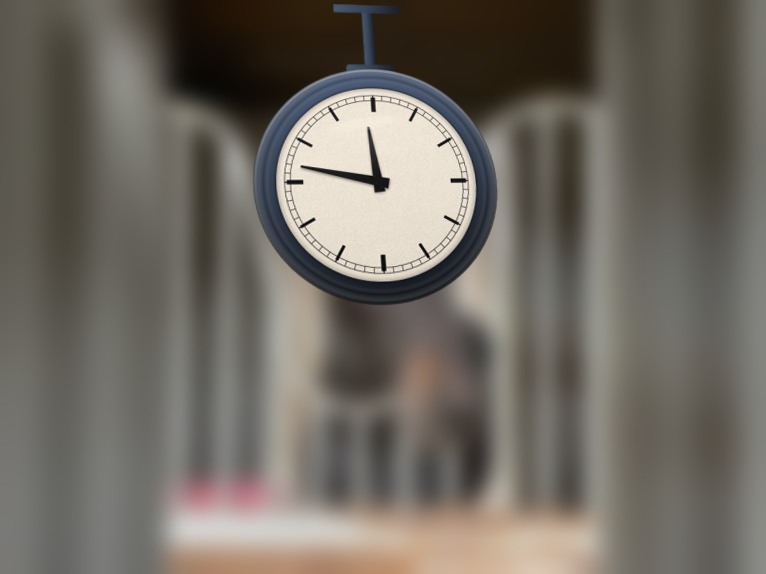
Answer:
11:47
